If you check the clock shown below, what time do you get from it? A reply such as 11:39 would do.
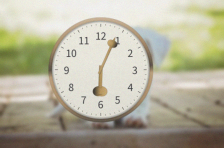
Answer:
6:04
